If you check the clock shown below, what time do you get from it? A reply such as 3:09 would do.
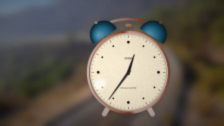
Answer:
12:36
